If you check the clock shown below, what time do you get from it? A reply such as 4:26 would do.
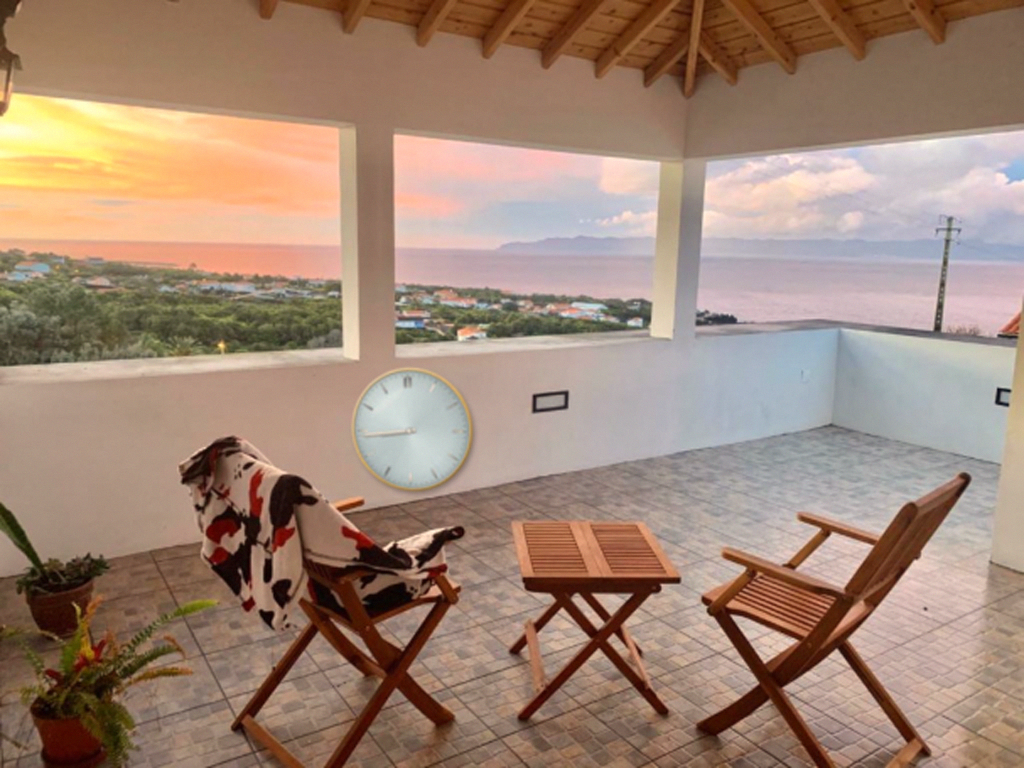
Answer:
8:44
